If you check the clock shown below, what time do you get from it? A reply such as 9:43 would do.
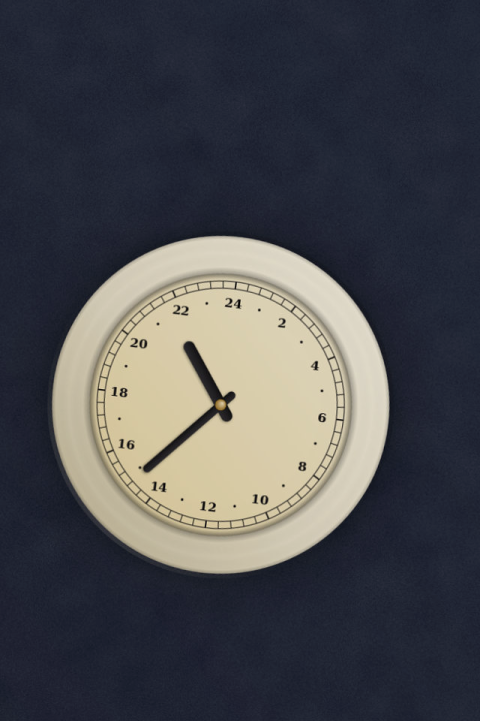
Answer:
21:37
